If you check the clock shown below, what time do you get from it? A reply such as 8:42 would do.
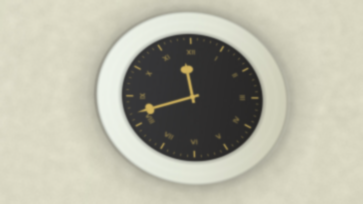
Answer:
11:42
